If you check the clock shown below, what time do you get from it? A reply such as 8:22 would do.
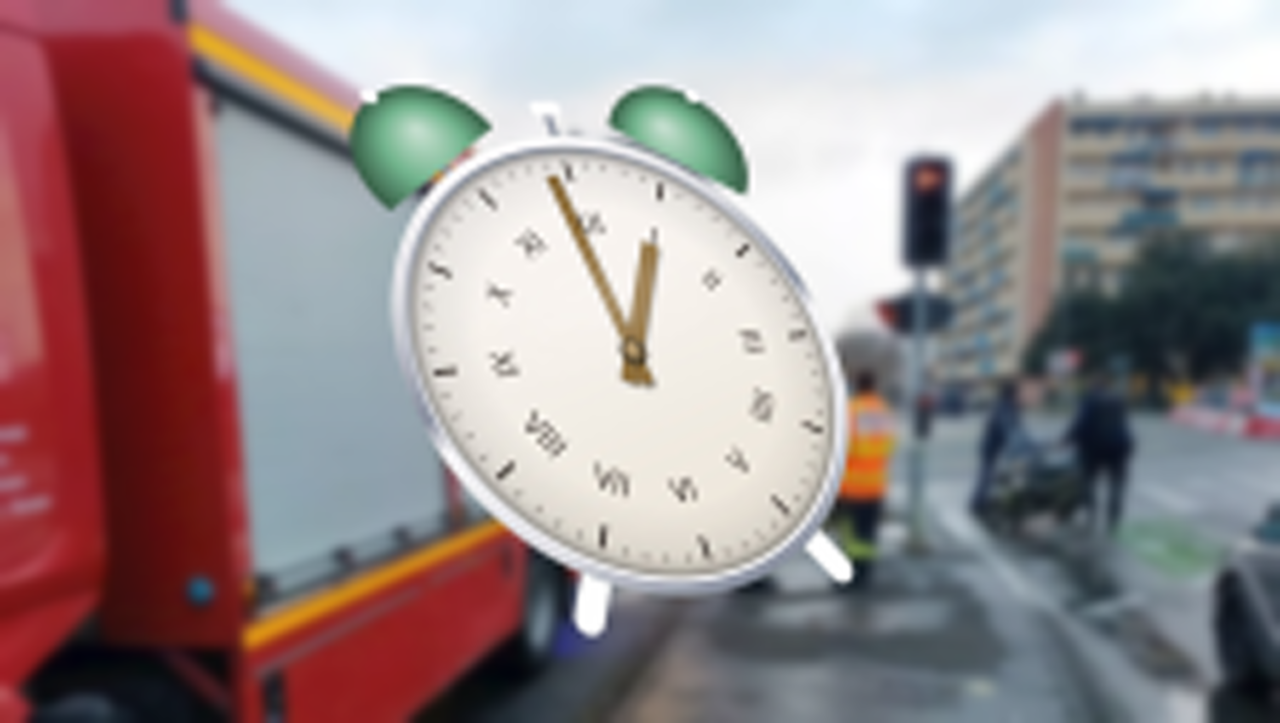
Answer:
12:59
